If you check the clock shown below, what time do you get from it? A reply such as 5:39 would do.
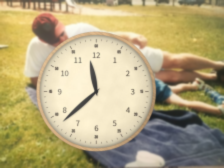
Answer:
11:38
